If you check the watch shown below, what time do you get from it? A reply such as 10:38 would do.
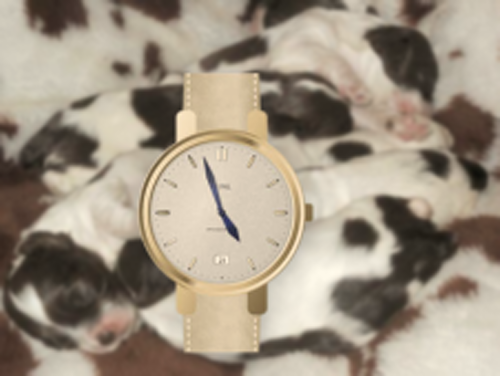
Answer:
4:57
